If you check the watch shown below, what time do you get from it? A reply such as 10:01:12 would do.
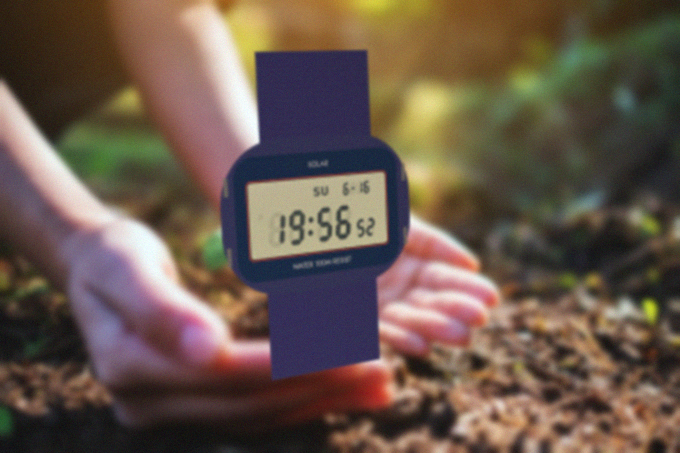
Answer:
19:56:52
